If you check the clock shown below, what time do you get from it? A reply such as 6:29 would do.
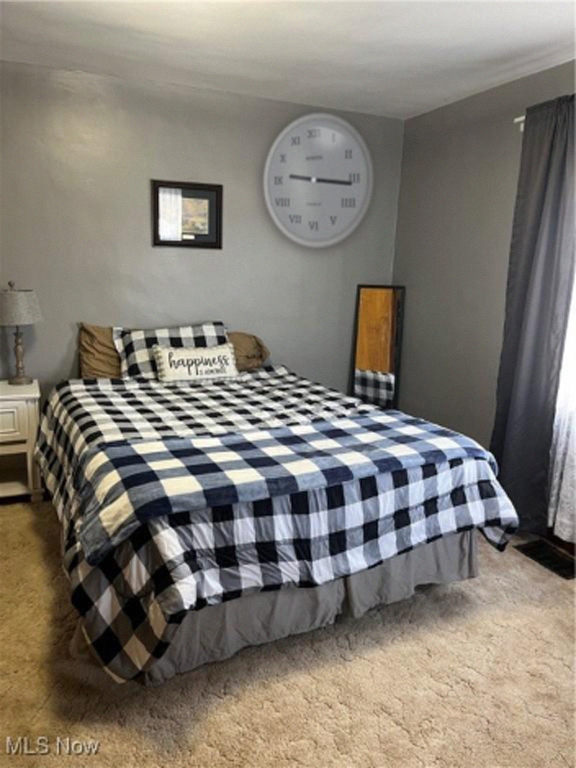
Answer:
9:16
